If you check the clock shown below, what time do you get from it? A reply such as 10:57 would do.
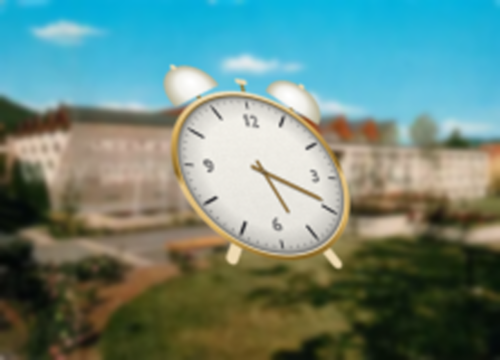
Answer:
5:19
